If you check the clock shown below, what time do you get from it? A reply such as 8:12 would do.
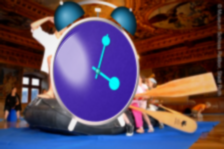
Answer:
4:03
